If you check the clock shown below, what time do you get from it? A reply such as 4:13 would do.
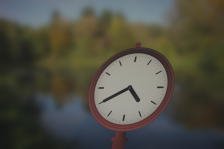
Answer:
4:40
